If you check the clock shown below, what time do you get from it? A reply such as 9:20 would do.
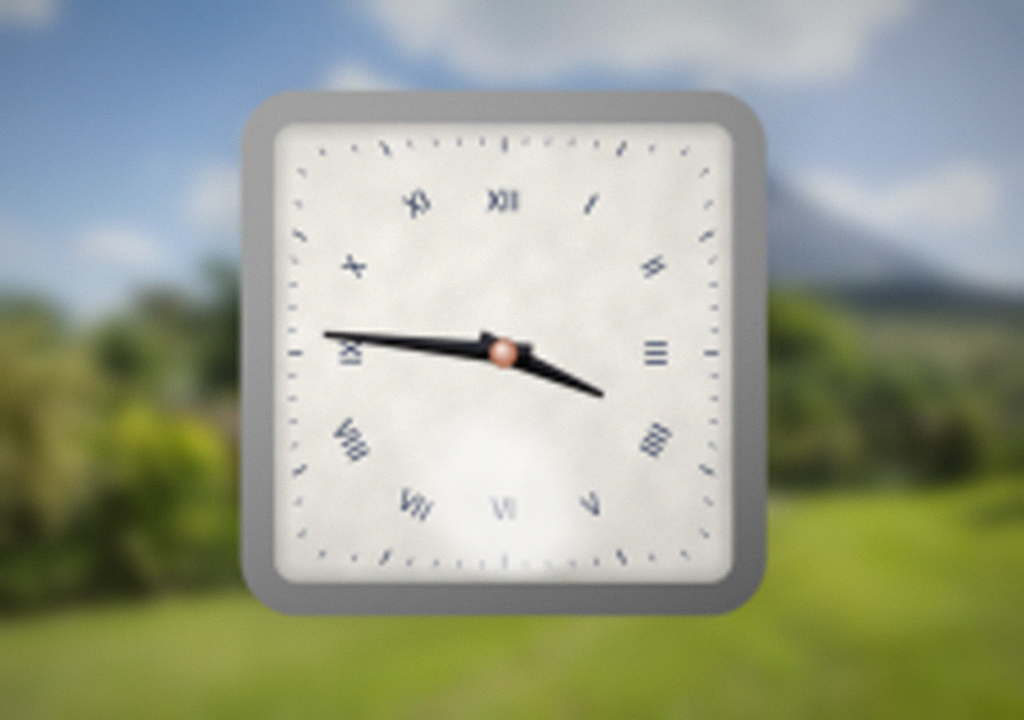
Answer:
3:46
